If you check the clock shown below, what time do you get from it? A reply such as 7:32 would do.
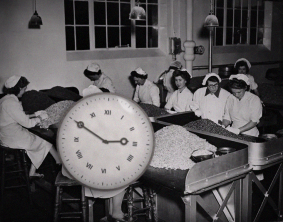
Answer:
2:50
